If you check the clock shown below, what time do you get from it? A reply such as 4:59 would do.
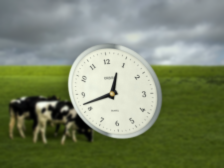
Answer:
12:42
